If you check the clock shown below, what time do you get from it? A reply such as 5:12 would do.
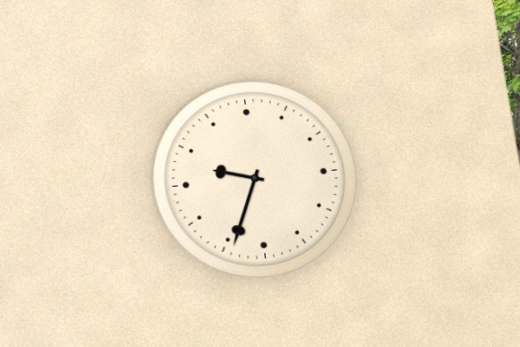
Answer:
9:34
